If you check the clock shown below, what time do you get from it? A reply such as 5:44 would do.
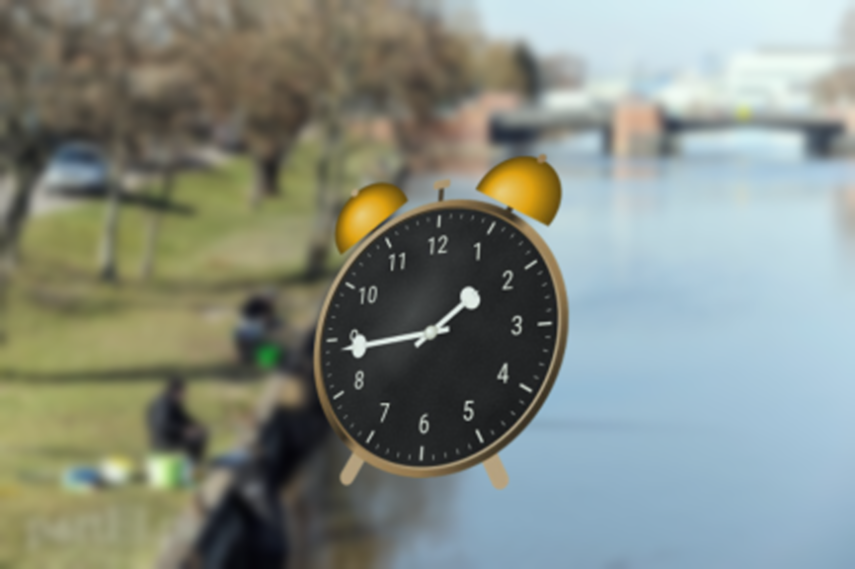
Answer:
1:44
